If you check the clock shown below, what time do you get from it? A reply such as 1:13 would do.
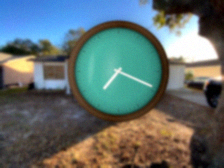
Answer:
7:19
